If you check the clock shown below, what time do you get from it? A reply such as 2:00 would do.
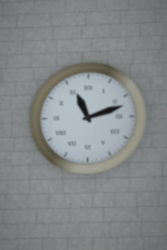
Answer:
11:12
